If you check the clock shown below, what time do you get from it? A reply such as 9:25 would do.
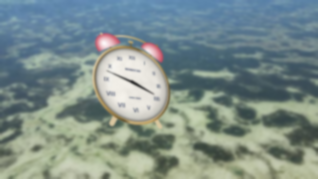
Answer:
3:48
